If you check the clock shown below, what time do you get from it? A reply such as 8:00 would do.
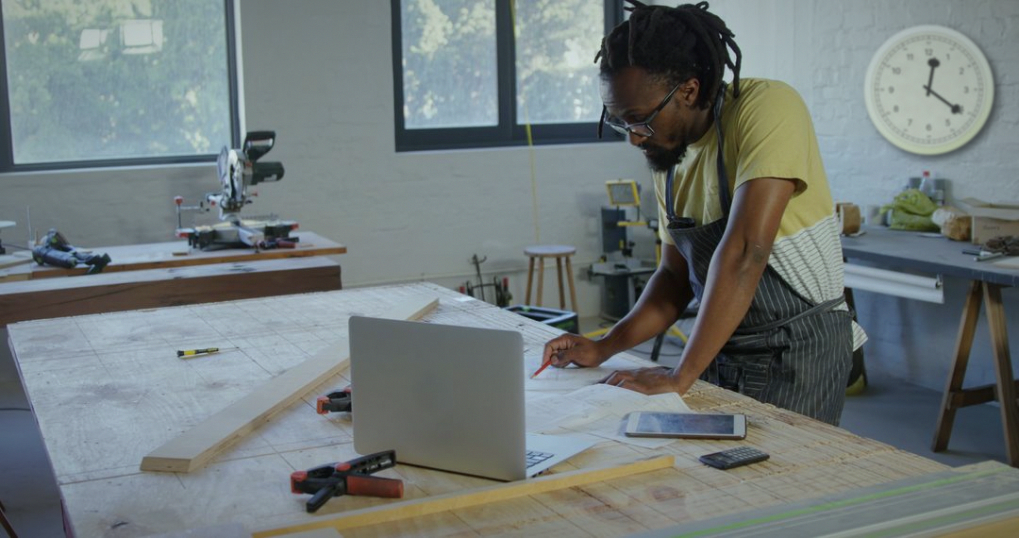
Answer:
12:21
